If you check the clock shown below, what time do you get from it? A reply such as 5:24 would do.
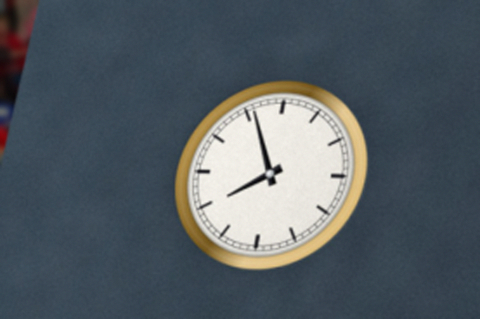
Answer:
7:56
